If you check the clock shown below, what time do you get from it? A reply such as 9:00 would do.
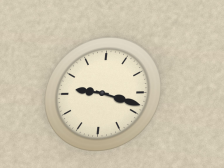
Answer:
9:18
